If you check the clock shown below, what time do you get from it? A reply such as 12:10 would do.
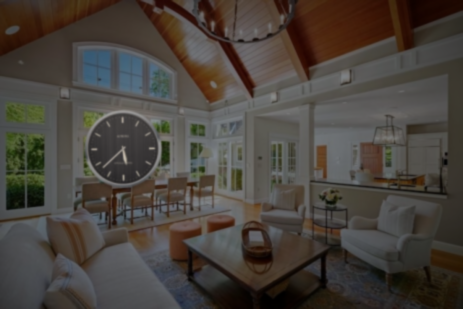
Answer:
5:38
